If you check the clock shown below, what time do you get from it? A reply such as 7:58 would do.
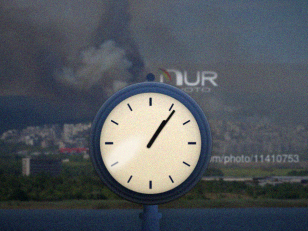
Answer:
1:06
